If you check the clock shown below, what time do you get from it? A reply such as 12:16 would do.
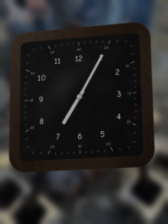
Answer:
7:05
